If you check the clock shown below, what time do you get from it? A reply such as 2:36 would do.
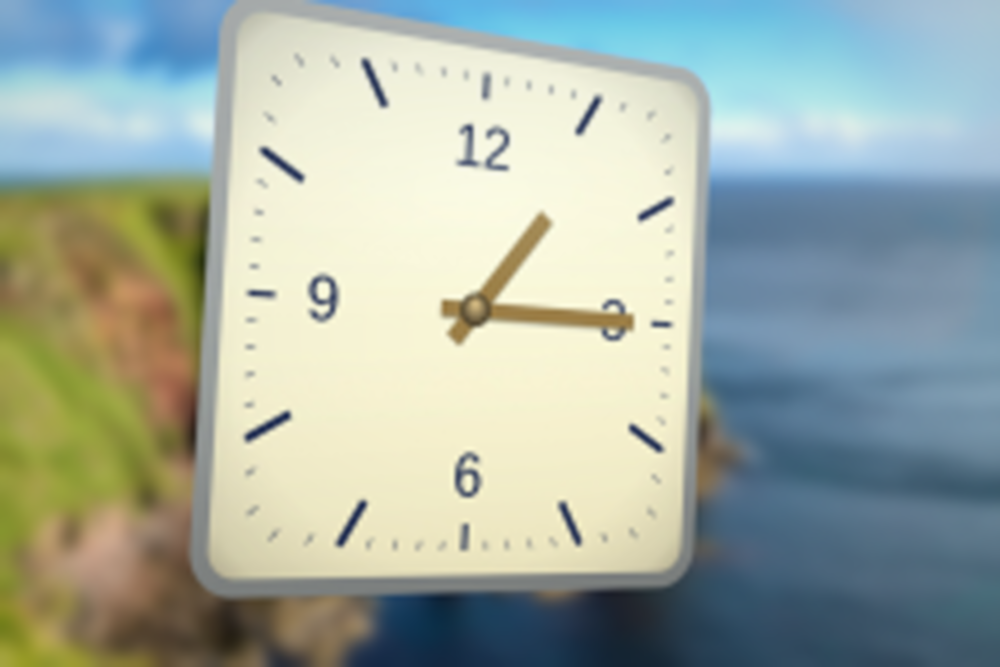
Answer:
1:15
